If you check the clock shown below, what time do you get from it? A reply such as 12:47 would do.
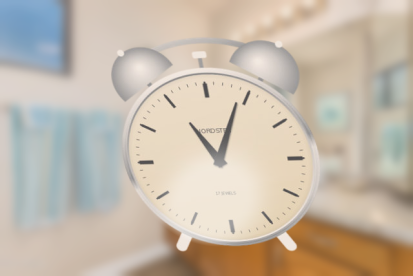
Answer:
11:04
